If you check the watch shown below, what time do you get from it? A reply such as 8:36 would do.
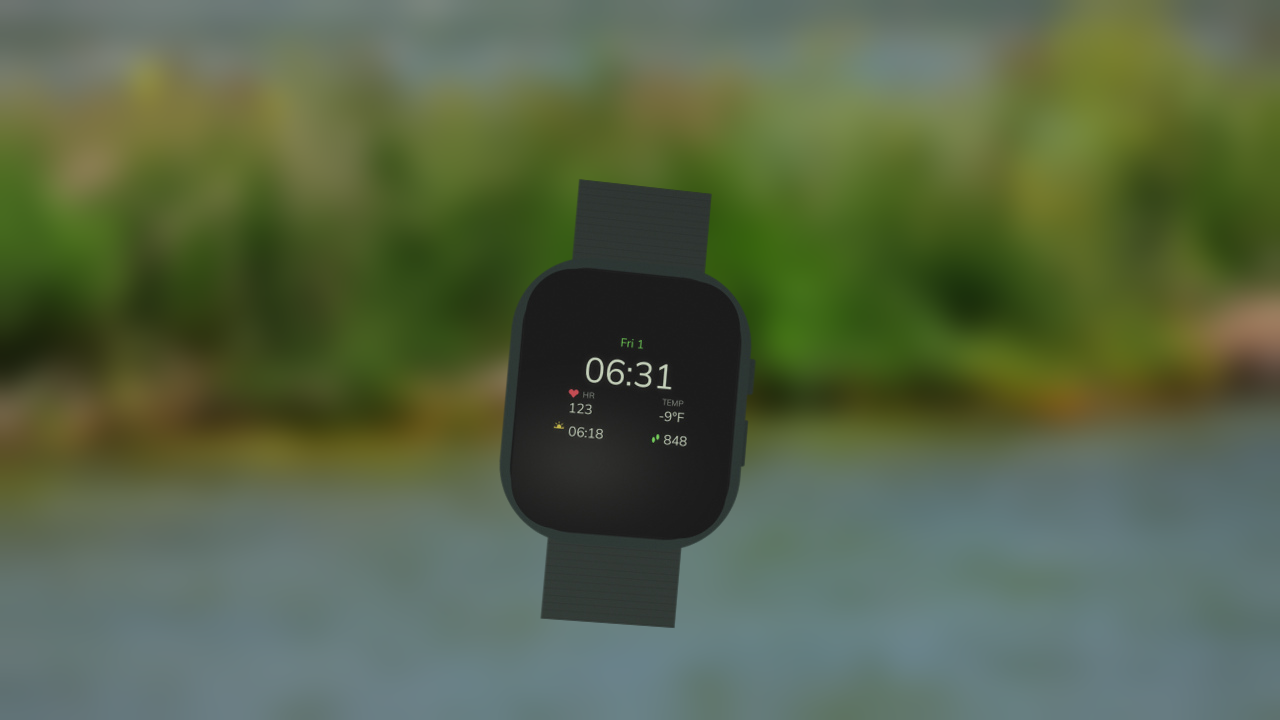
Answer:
6:31
